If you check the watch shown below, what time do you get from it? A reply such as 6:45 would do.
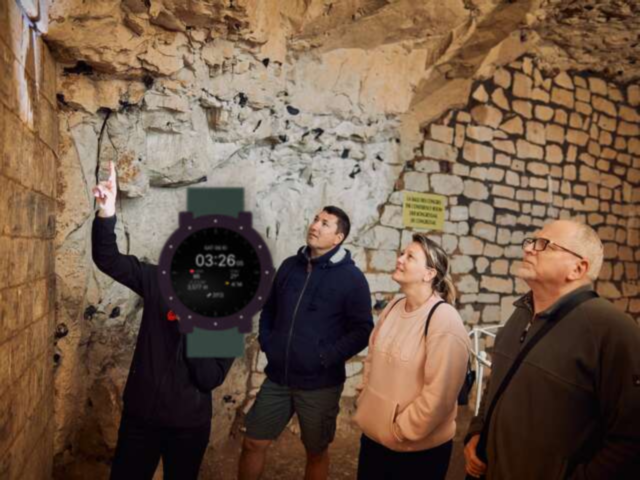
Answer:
3:26
